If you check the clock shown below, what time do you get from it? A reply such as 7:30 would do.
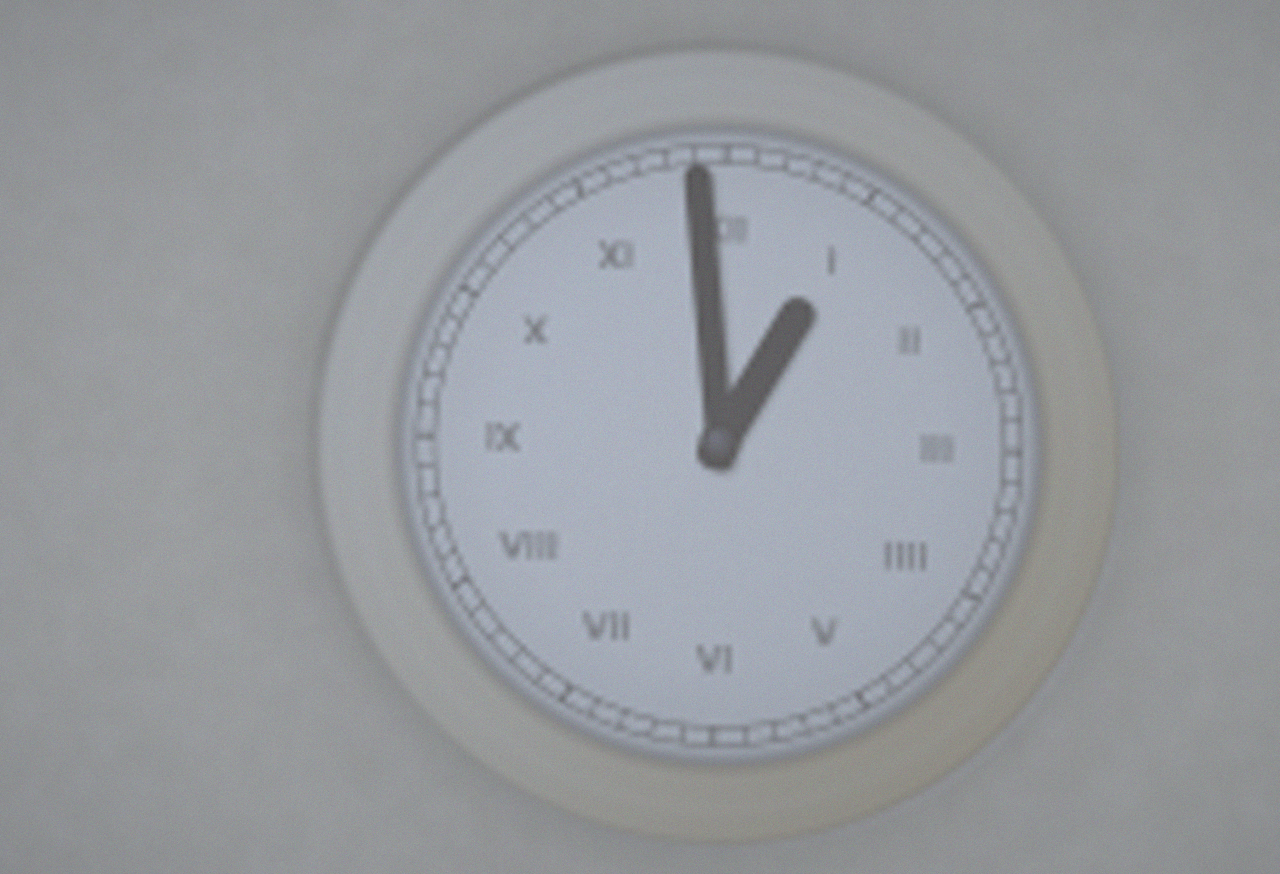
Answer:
12:59
